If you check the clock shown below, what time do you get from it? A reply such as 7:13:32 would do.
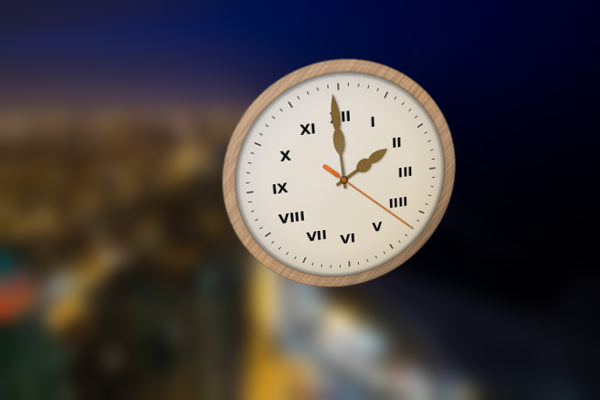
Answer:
1:59:22
